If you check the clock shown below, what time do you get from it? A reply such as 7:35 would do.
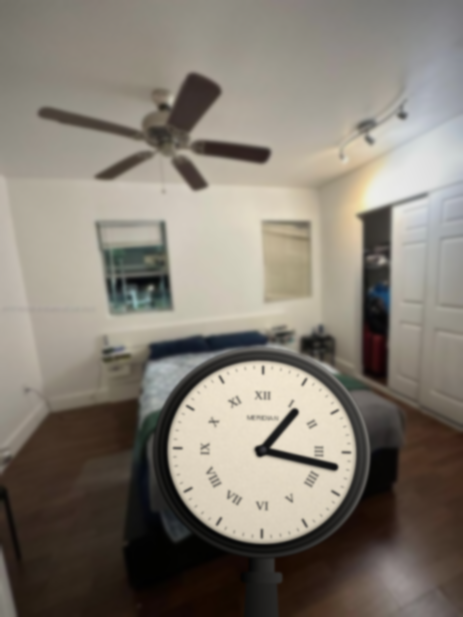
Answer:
1:17
